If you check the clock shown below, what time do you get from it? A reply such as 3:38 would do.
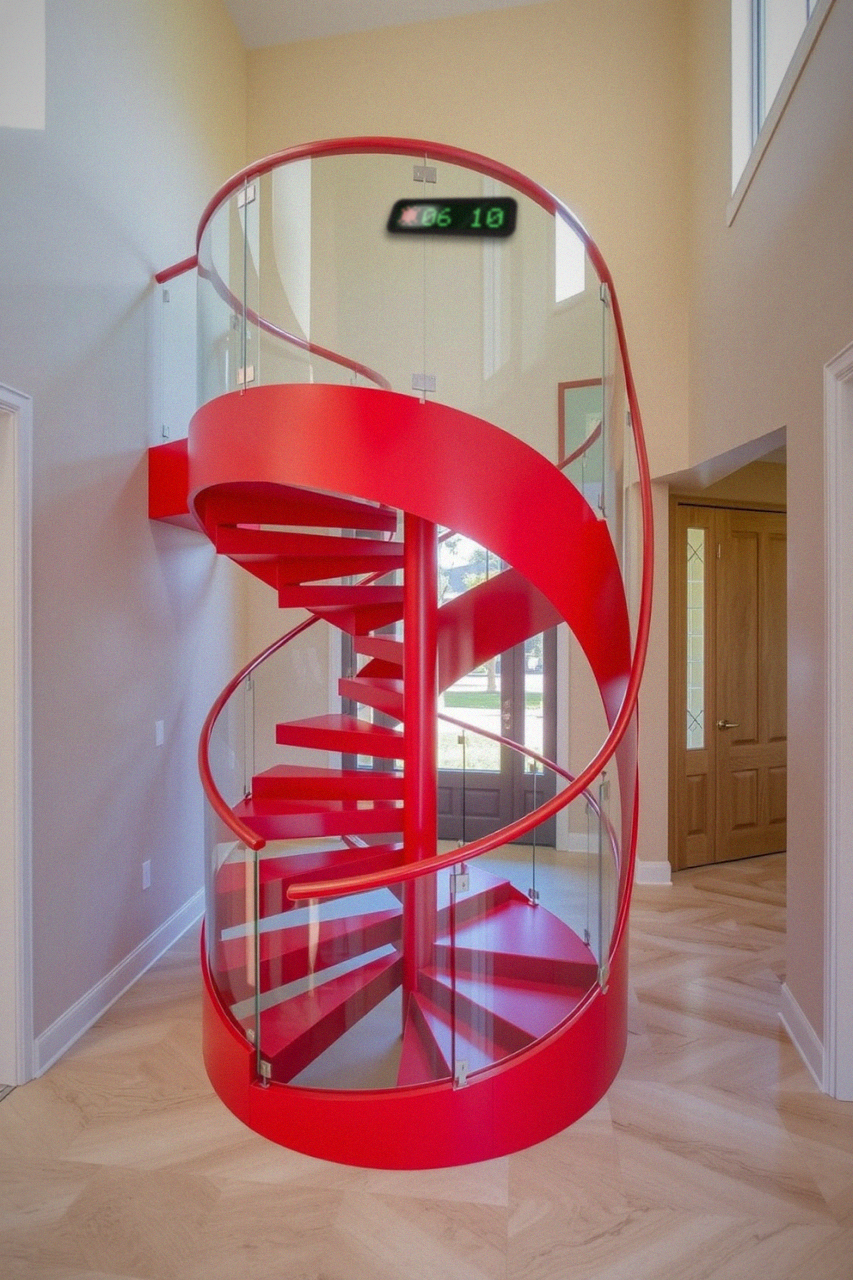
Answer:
6:10
